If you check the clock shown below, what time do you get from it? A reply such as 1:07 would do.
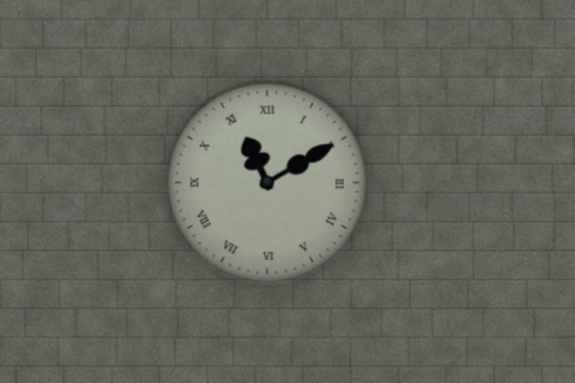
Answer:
11:10
